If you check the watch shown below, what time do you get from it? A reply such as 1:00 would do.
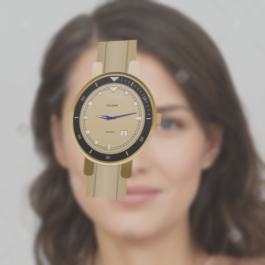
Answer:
9:13
